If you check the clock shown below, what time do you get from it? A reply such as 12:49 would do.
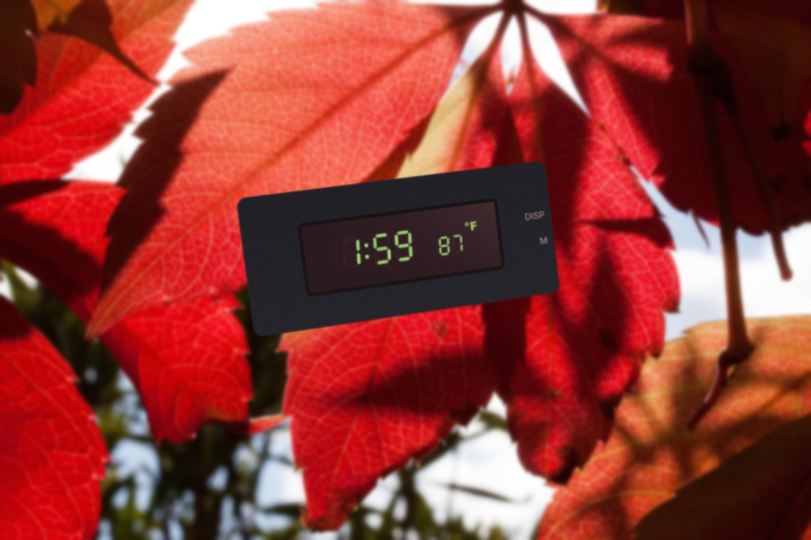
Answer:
1:59
